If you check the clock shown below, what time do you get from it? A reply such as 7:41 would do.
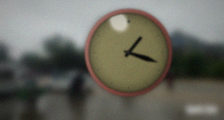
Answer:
1:18
